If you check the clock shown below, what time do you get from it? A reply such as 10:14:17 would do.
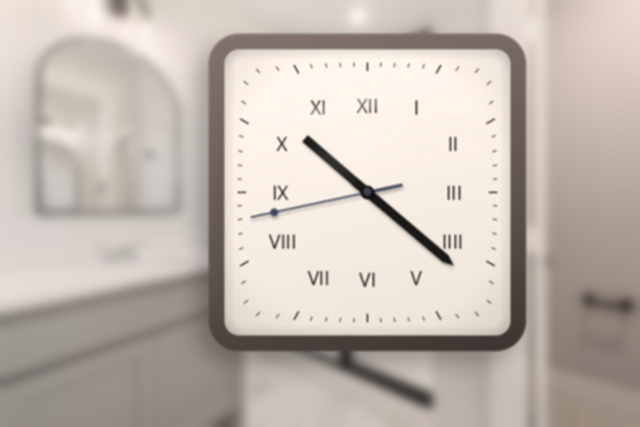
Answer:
10:21:43
